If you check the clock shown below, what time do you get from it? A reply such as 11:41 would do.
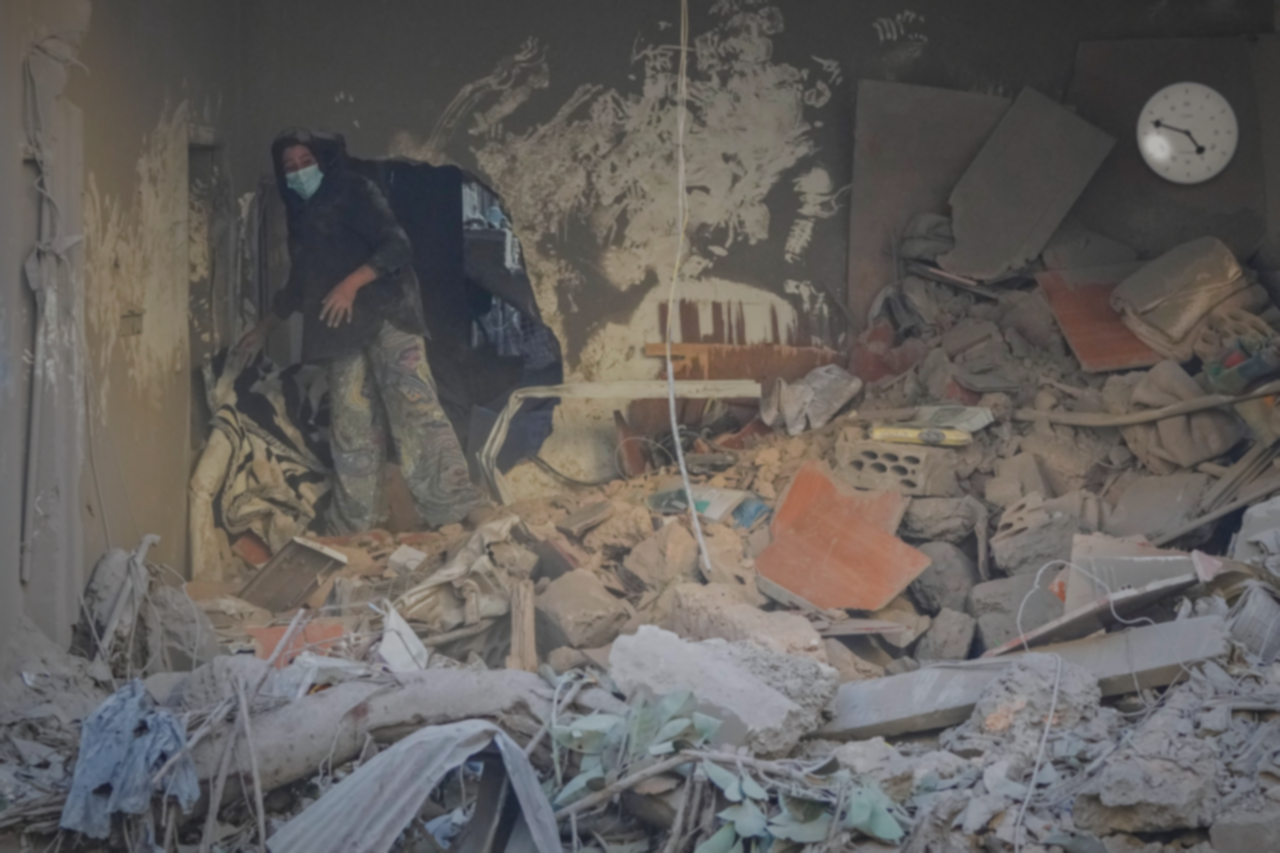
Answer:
4:48
